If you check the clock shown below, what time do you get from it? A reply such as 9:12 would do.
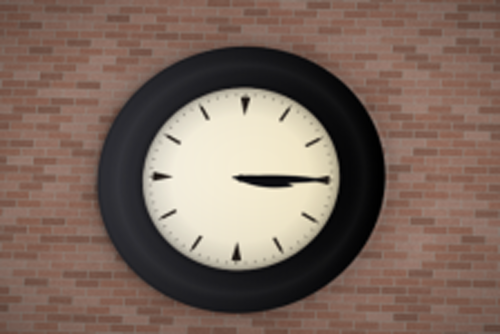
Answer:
3:15
